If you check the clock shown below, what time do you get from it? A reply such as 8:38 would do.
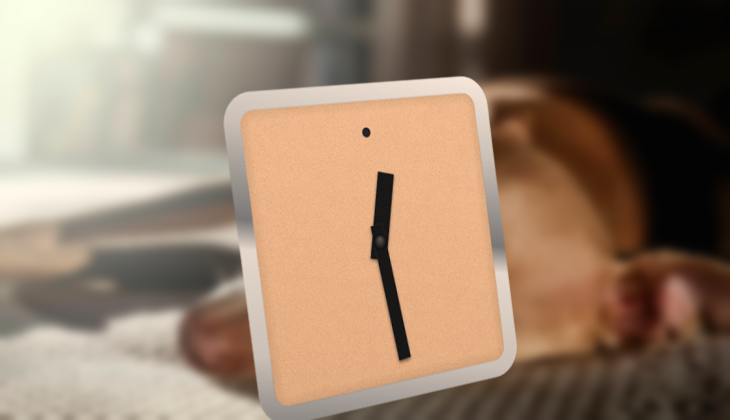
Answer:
12:29
